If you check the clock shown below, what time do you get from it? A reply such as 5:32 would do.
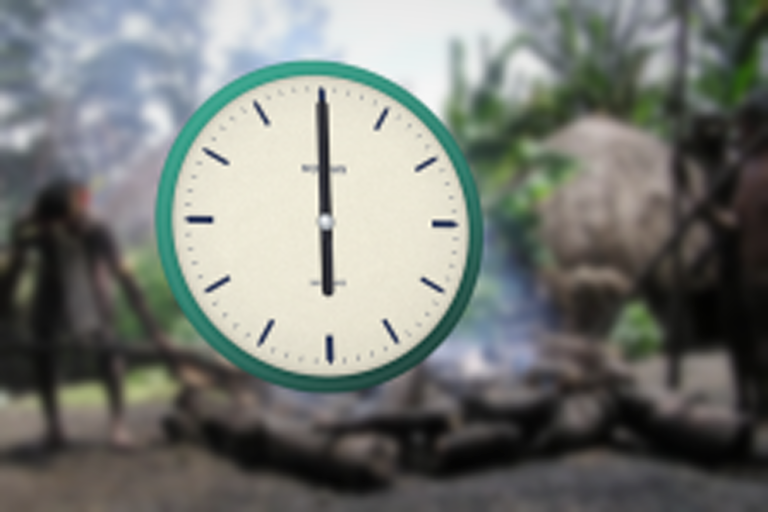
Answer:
6:00
